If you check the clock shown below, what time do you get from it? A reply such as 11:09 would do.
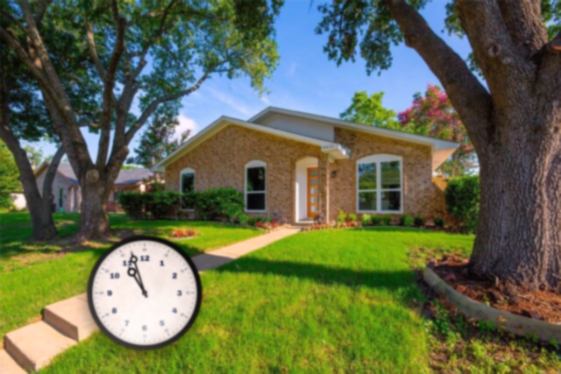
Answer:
10:57
